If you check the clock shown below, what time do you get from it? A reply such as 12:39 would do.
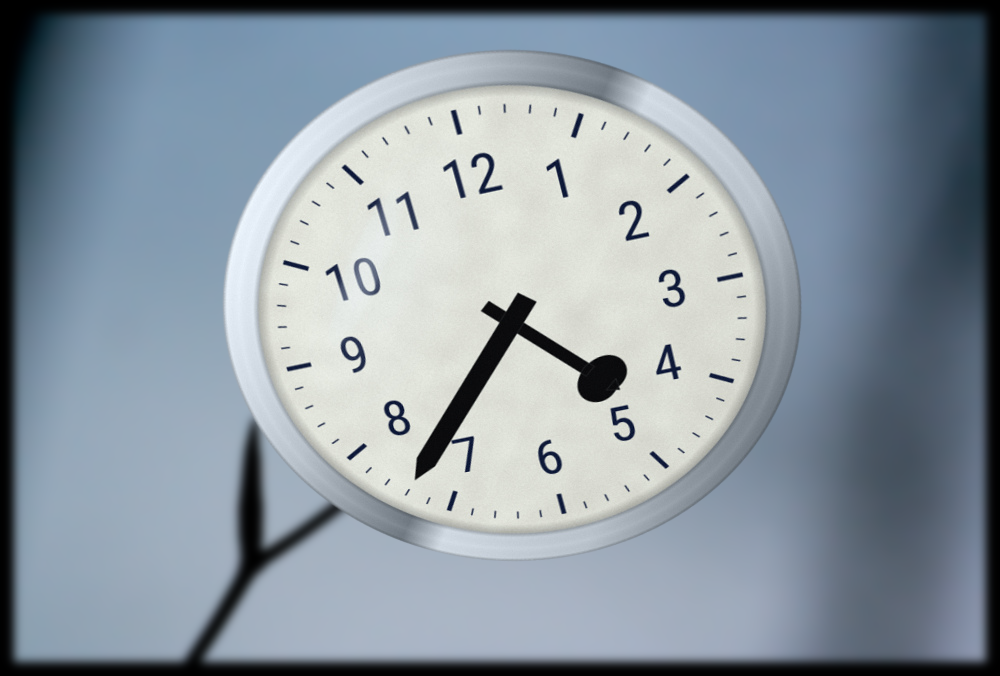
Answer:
4:37
